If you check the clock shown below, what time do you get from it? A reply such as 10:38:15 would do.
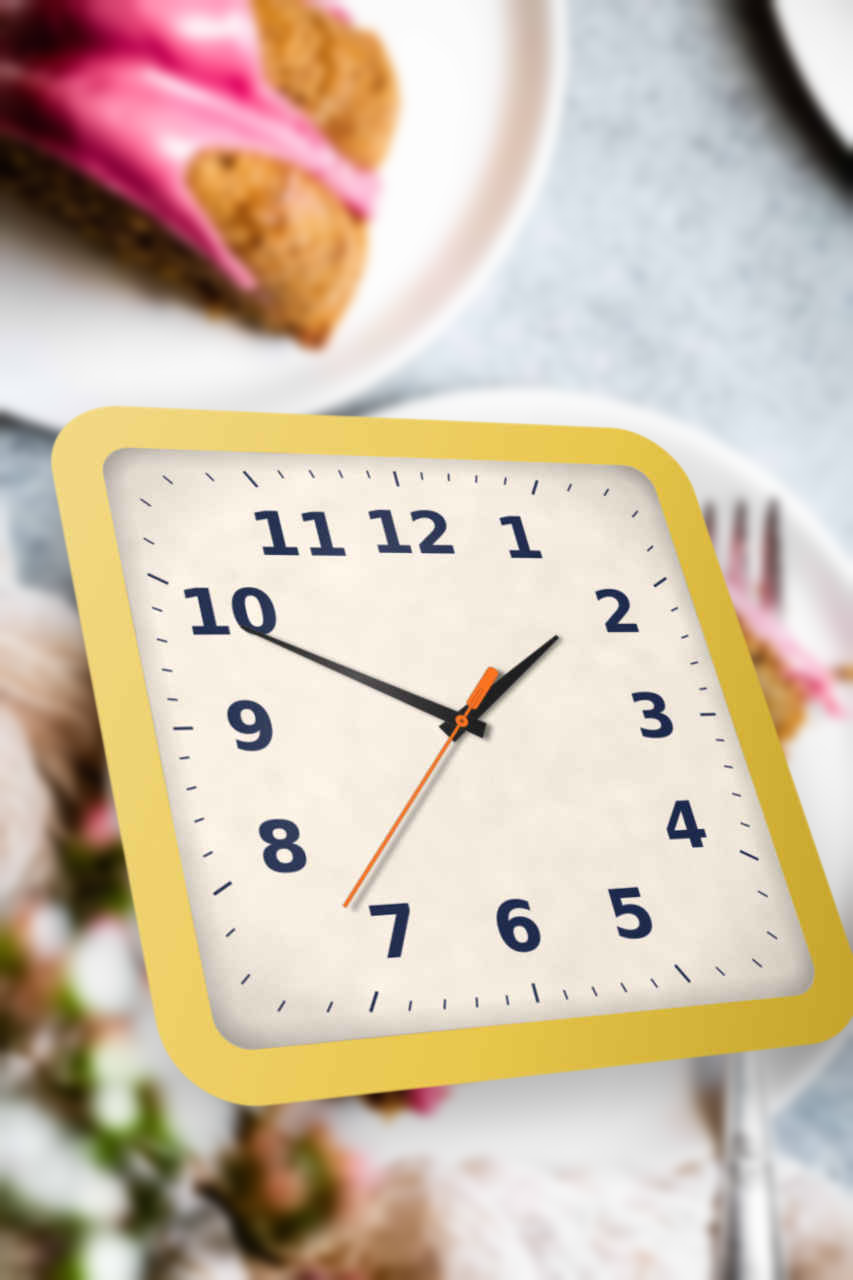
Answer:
1:49:37
